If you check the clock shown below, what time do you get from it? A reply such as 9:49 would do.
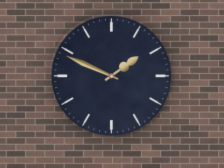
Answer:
1:49
